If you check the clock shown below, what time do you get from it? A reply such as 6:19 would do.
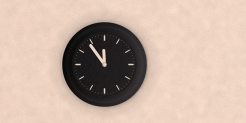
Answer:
11:54
